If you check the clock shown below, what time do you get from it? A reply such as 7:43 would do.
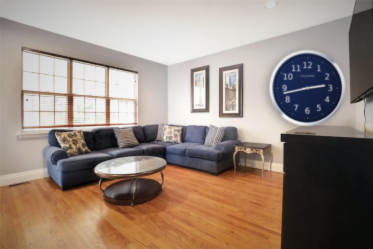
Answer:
2:43
